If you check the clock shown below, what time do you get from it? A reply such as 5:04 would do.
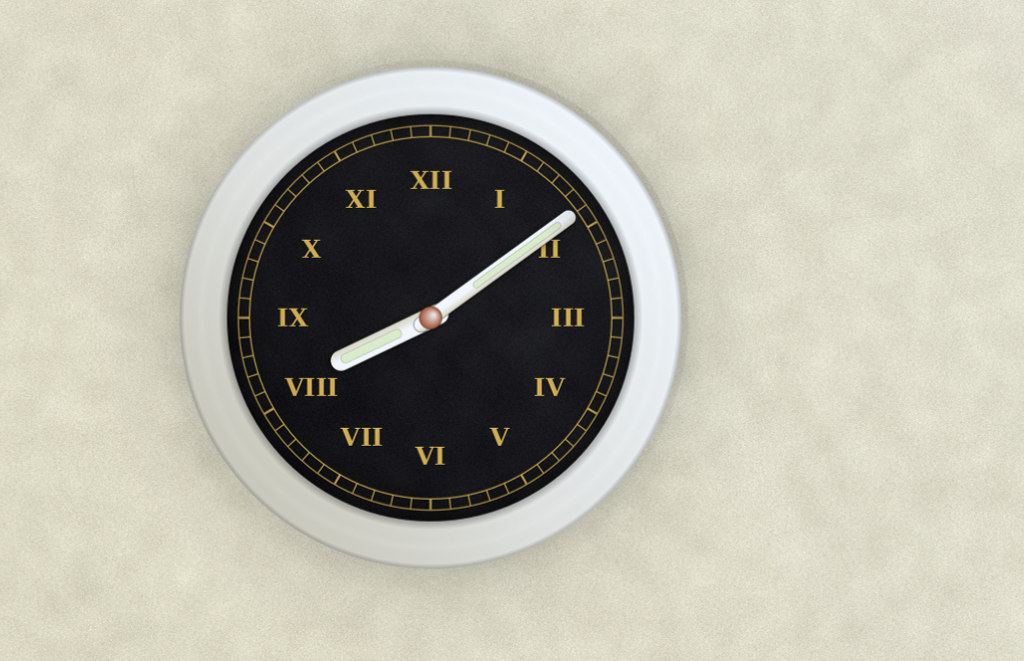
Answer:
8:09
